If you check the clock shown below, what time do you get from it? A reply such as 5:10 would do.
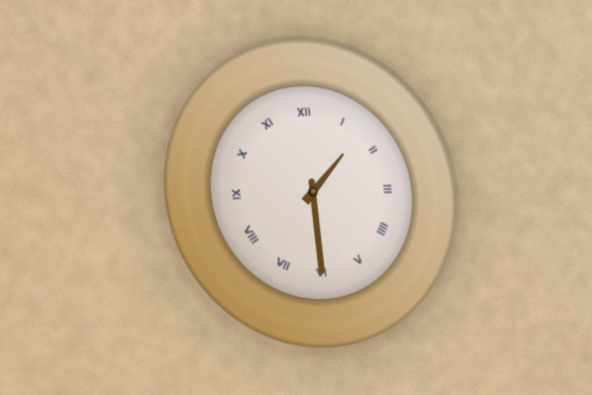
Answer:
1:30
